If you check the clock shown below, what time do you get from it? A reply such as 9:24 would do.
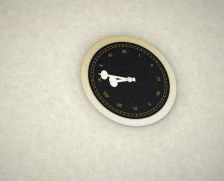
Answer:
8:47
